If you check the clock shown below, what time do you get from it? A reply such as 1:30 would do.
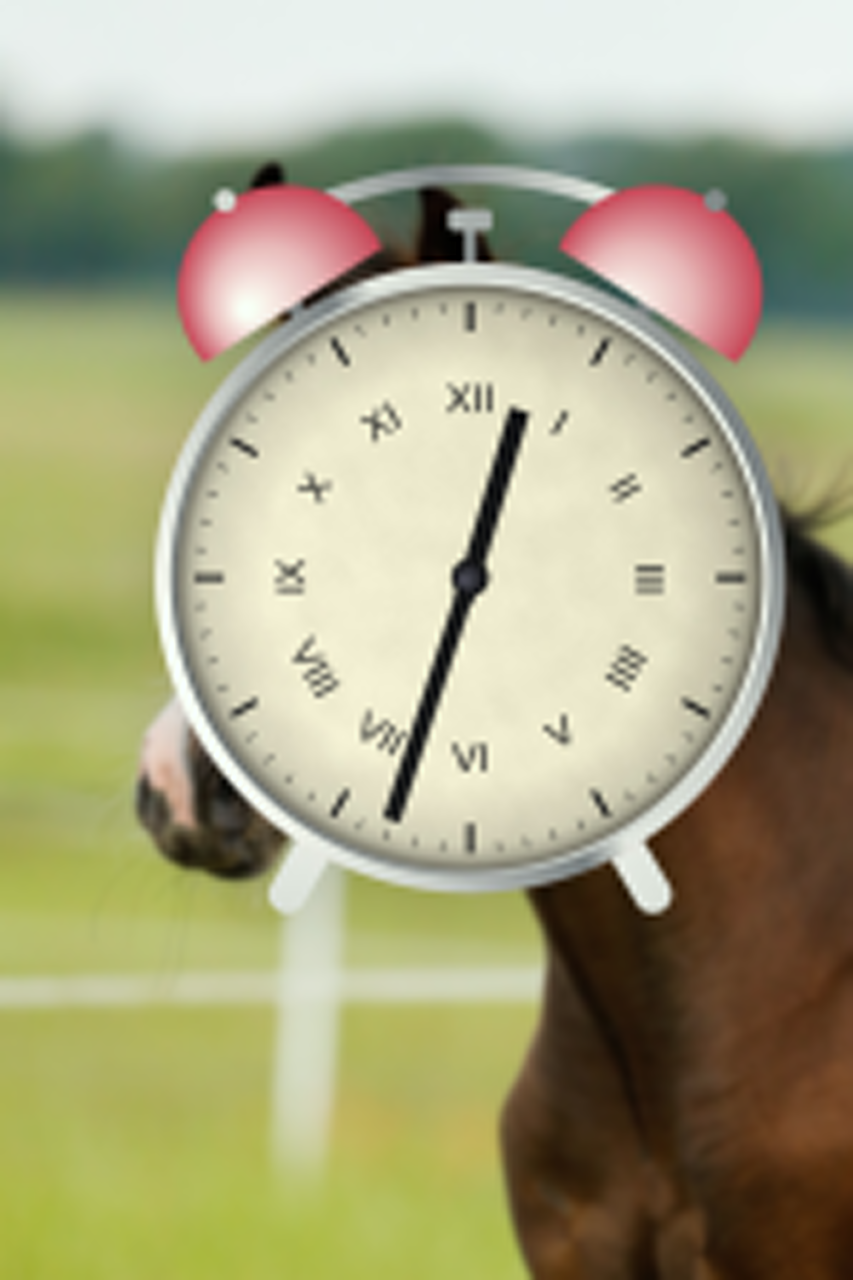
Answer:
12:33
